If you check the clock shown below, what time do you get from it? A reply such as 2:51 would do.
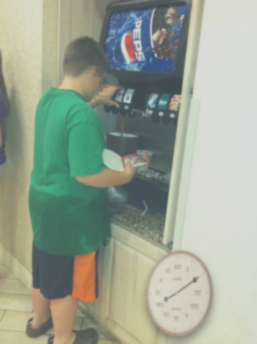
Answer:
8:10
